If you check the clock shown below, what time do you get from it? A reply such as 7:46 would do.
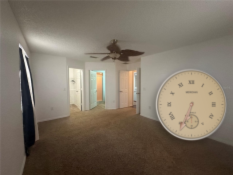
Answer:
6:34
